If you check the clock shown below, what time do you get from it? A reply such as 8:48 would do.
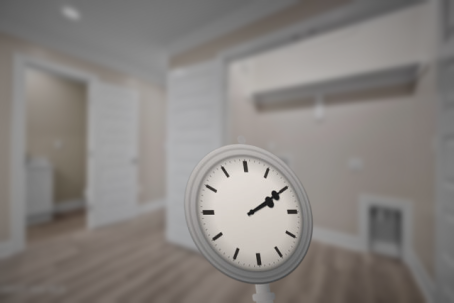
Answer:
2:10
